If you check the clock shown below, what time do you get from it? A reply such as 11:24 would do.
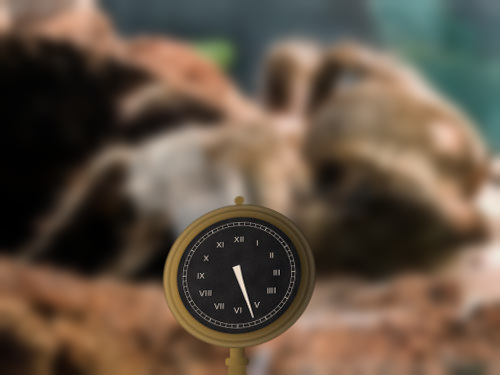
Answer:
5:27
